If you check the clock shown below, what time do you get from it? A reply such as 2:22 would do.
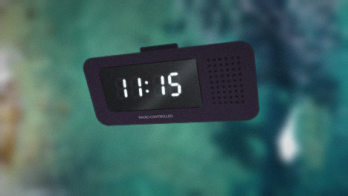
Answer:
11:15
